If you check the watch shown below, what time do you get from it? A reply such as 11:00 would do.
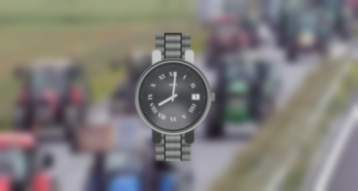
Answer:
8:01
